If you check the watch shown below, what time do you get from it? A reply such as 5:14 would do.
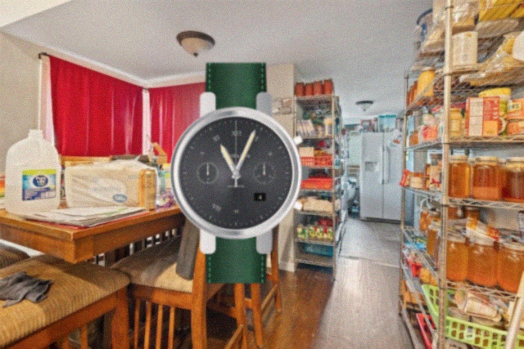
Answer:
11:04
